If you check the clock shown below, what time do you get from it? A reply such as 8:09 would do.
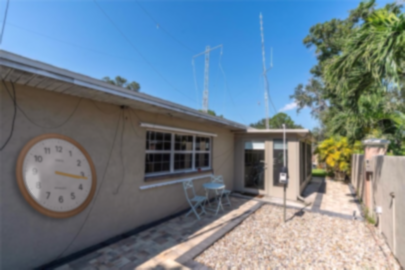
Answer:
3:16
